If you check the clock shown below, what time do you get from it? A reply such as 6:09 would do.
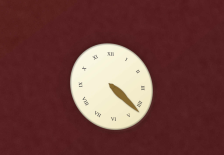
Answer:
4:22
